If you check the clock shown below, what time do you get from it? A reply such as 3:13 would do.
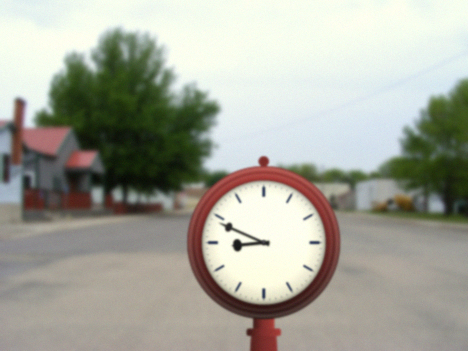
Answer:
8:49
